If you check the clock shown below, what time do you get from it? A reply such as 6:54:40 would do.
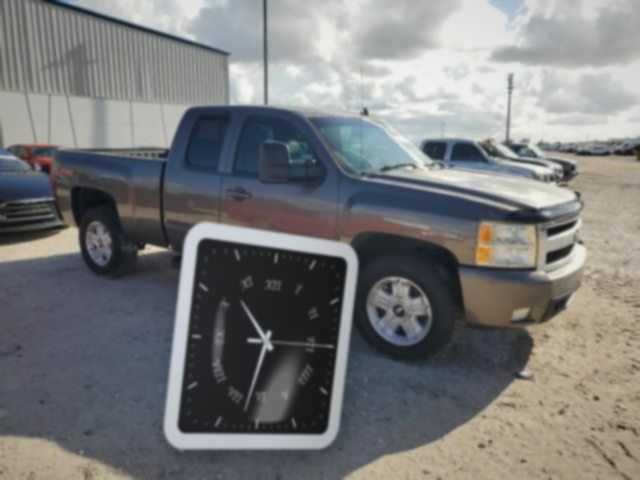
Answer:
10:32:15
